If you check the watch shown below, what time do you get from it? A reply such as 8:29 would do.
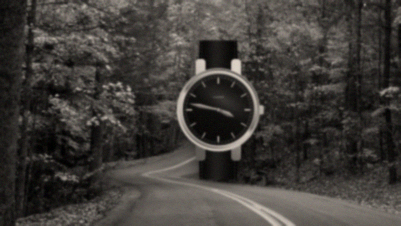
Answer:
3:47
